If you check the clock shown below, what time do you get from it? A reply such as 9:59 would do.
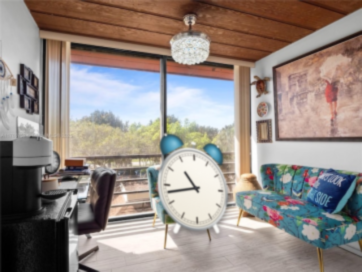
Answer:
10:43
